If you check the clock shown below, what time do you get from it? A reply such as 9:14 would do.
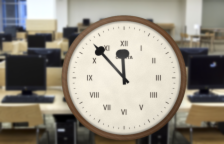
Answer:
11:53
